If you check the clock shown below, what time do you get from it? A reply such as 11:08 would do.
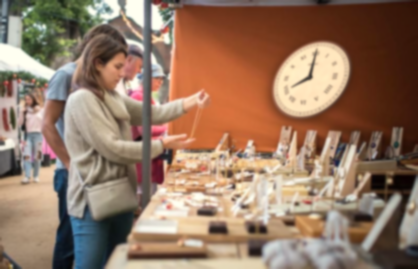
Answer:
8:00
